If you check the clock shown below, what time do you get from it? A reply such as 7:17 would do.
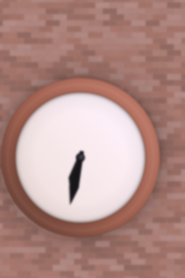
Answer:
6:32
